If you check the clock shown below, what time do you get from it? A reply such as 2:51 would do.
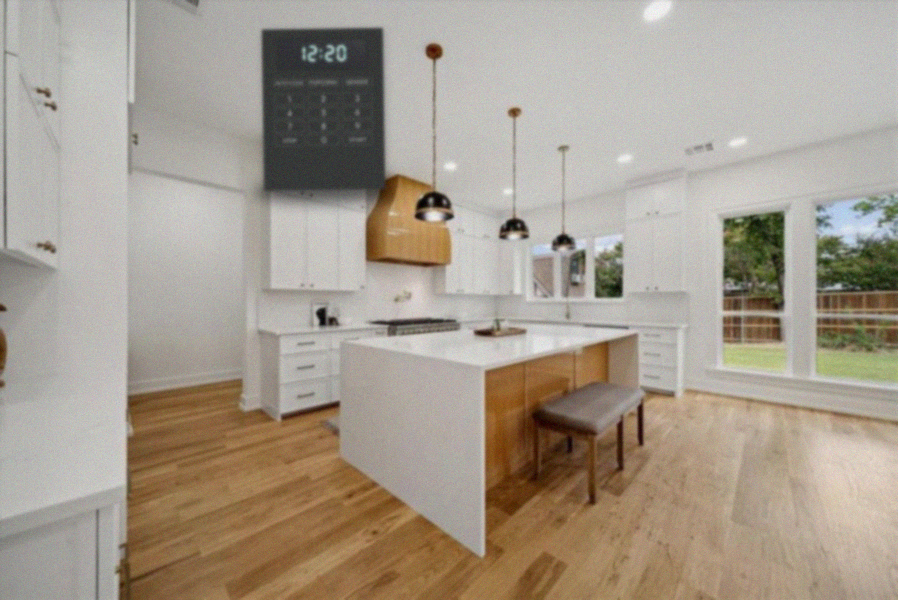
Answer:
12:20
